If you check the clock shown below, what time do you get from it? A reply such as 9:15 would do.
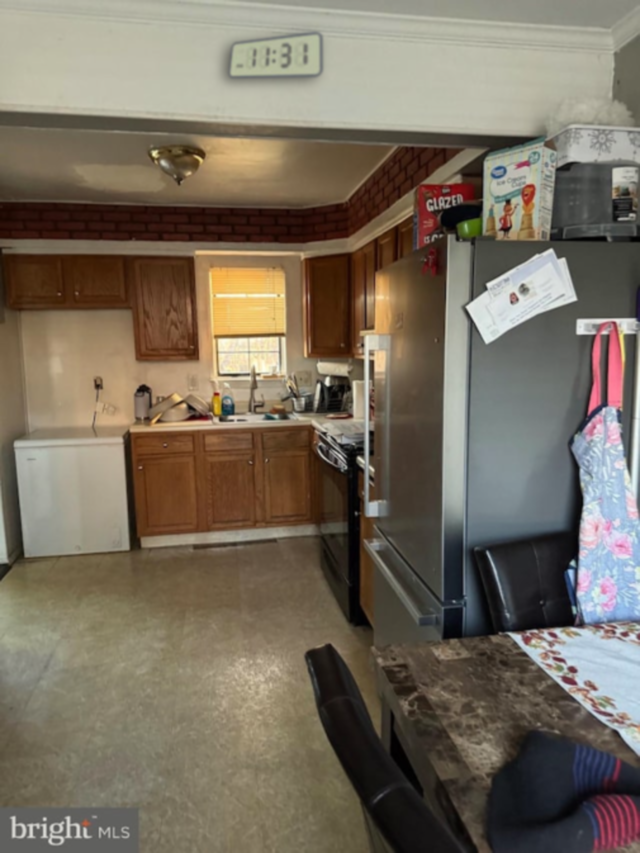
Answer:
11:31
